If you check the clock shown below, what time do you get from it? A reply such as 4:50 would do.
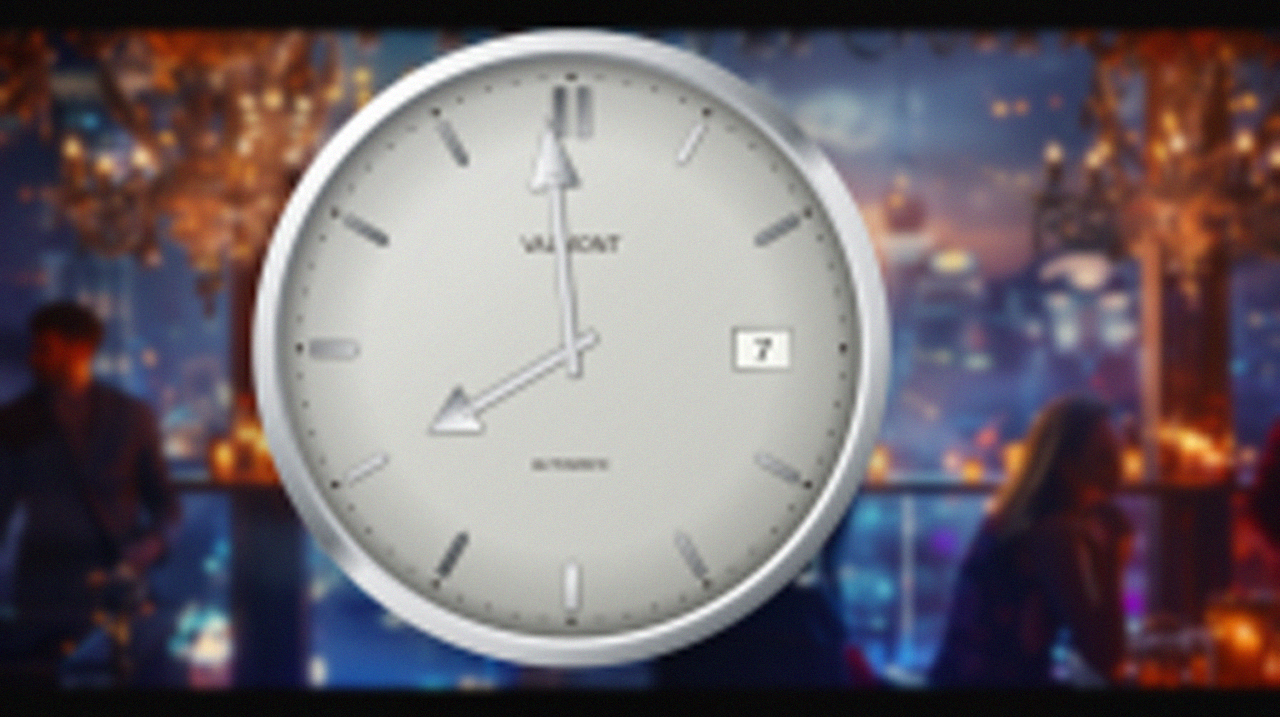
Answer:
7:59
